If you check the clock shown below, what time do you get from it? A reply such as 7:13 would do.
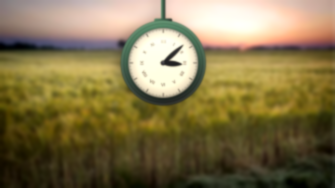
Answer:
3:08
